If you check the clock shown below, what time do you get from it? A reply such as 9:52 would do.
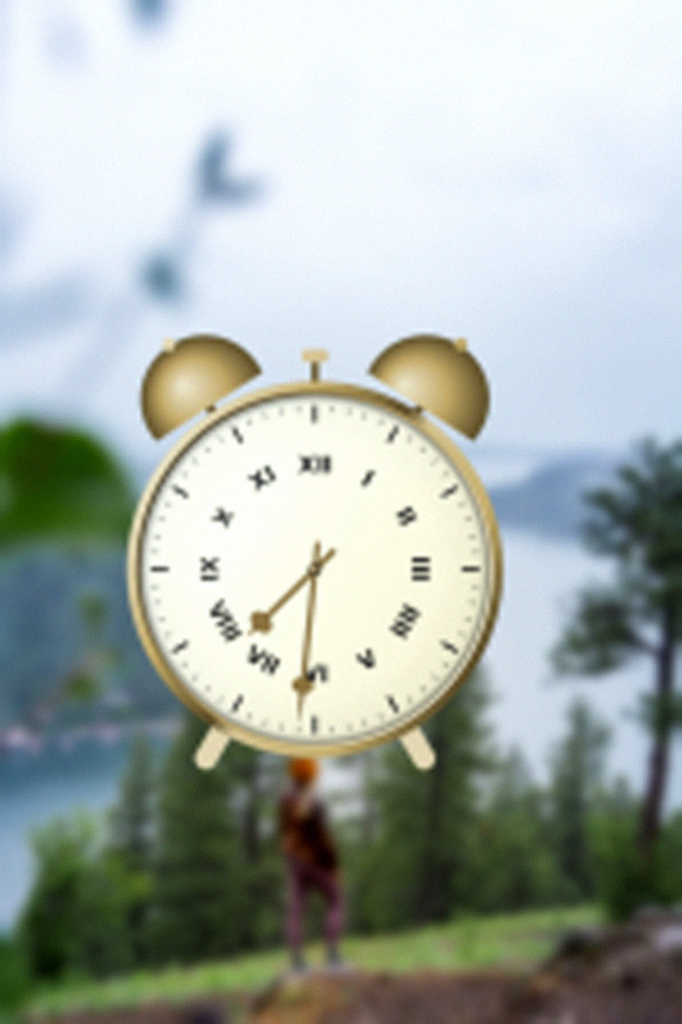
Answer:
7:31
